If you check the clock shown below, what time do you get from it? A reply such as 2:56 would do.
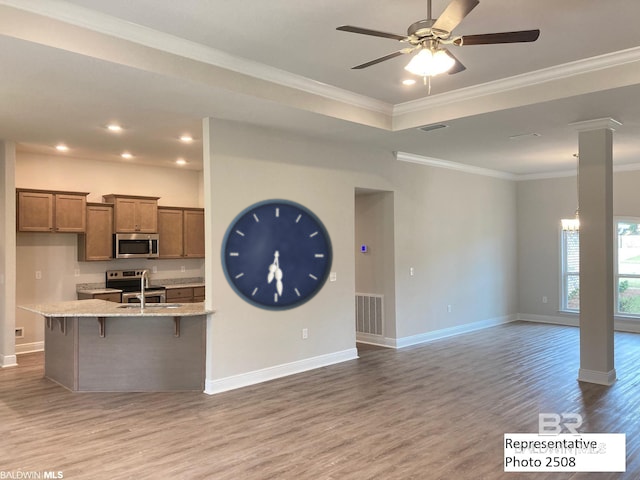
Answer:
6:29
